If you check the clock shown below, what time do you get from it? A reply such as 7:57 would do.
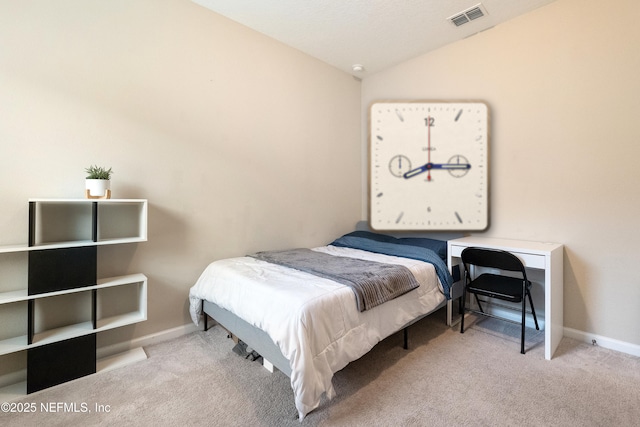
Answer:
8:15
